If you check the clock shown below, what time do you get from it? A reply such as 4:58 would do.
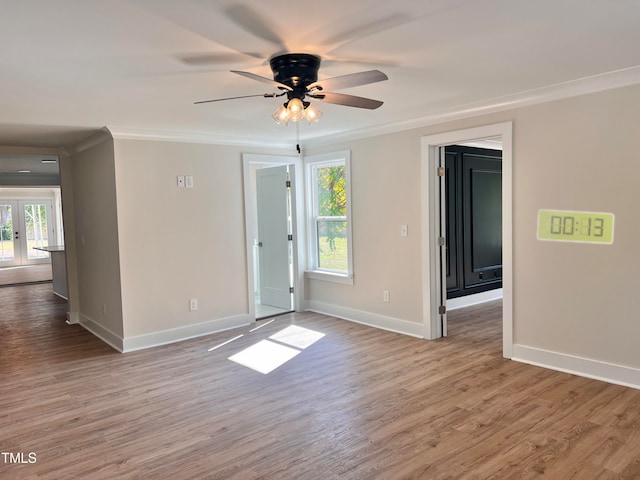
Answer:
0:13
